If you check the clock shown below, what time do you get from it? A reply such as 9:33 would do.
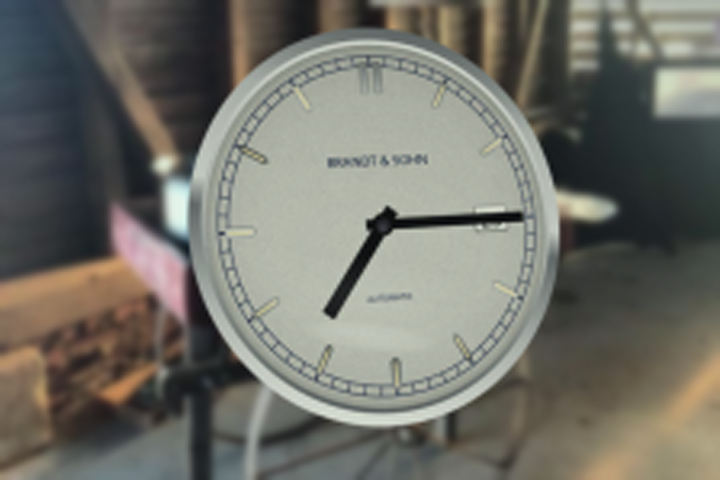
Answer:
7:15
